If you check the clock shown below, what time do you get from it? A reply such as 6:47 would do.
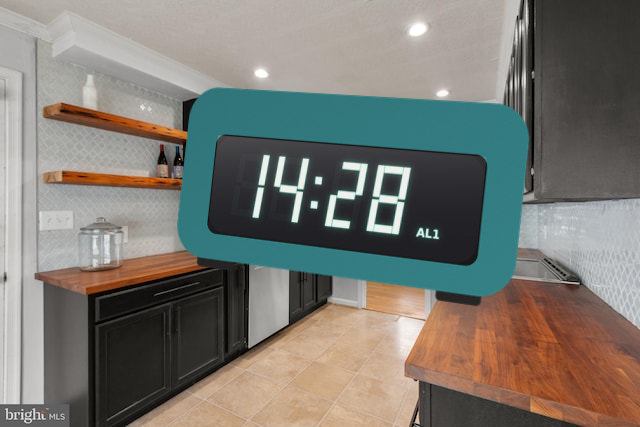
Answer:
14:28
